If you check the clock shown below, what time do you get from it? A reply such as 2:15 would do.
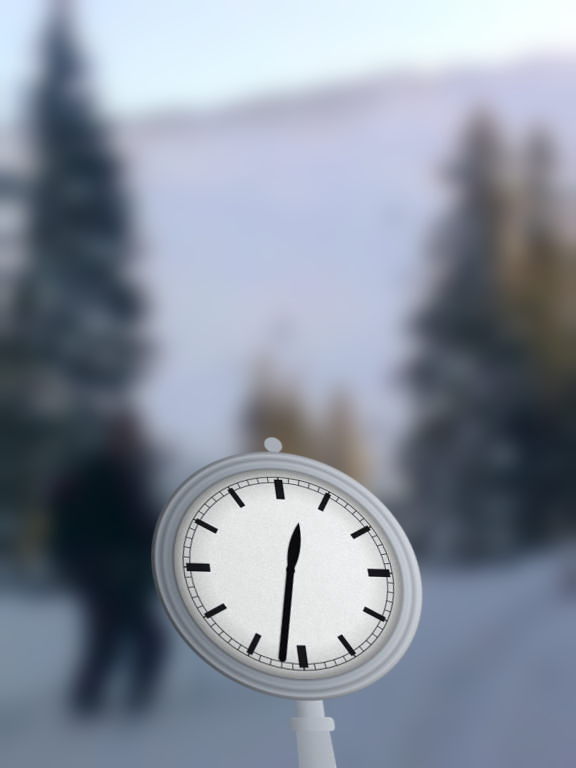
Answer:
12:32
